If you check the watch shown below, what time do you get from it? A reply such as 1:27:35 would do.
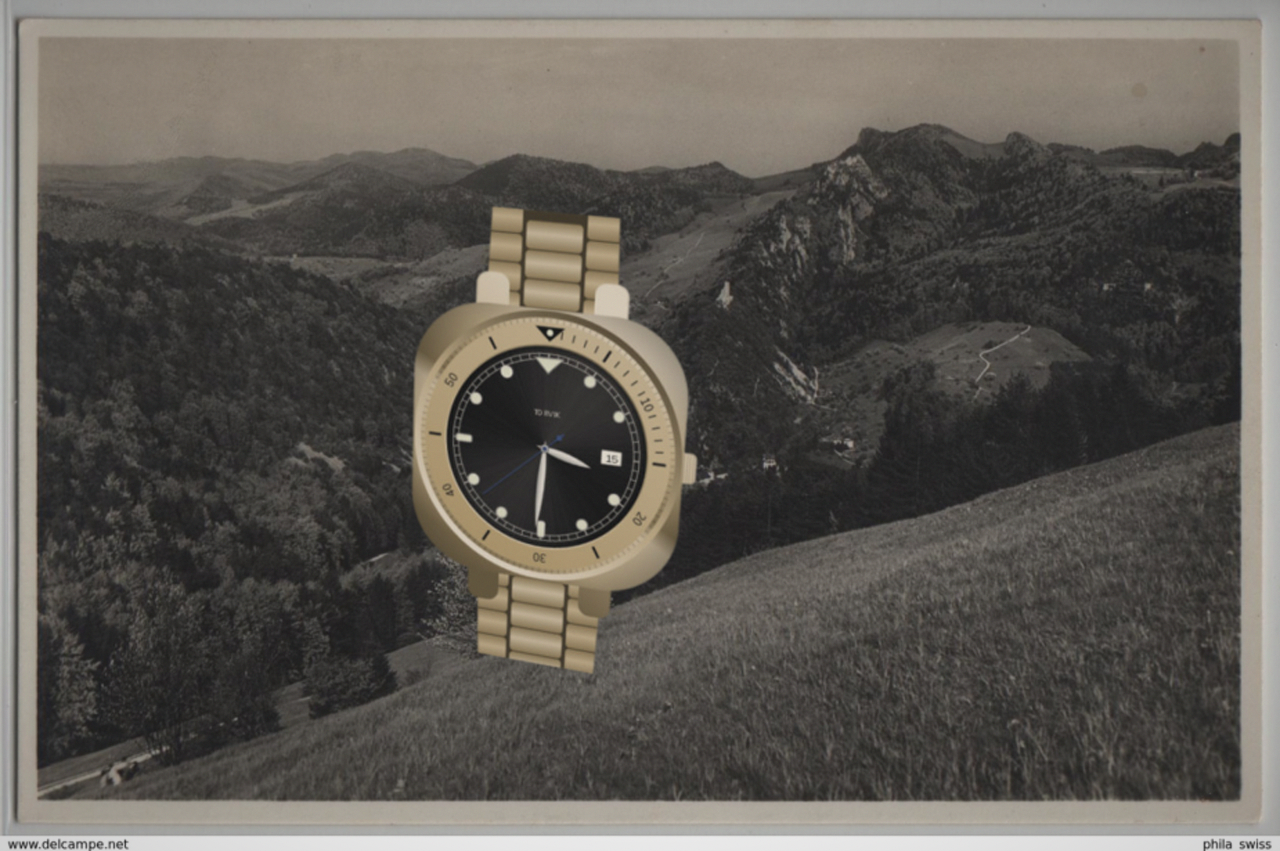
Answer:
3:30:38
